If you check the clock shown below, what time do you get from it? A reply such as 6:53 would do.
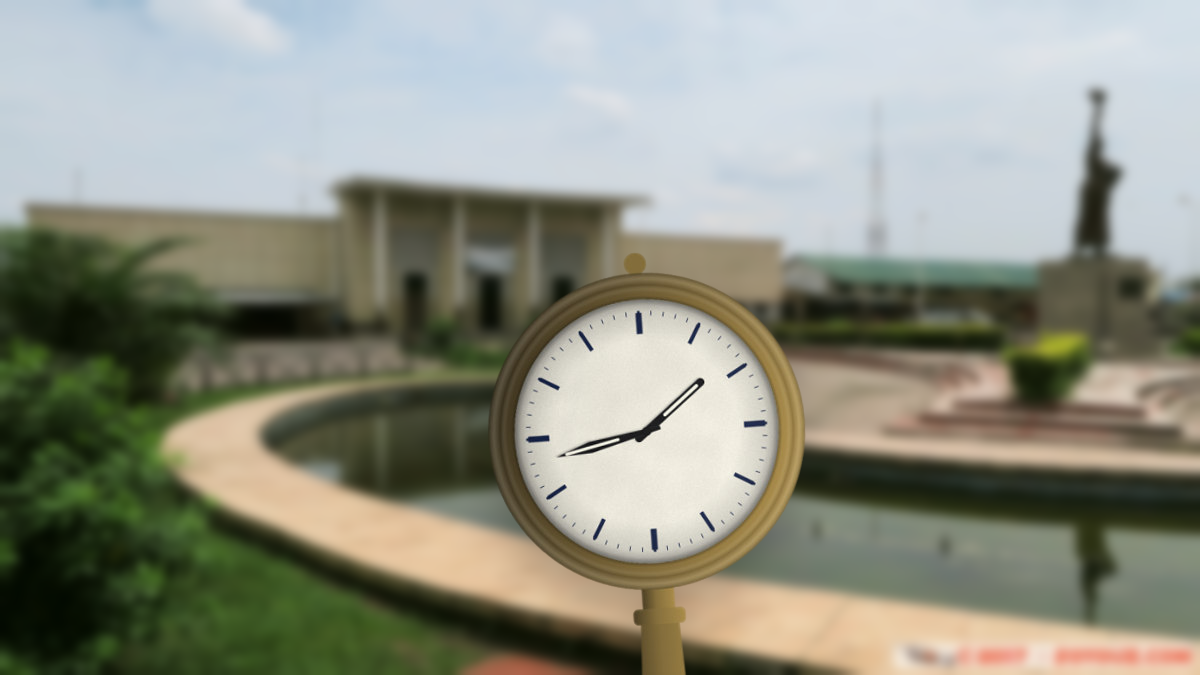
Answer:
1:43
